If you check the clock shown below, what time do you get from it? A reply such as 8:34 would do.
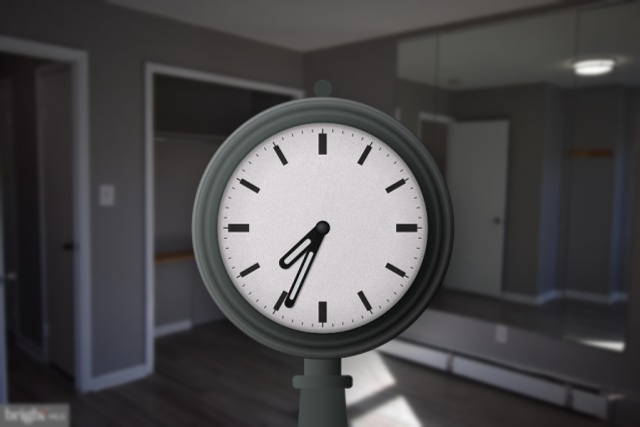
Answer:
7:34
